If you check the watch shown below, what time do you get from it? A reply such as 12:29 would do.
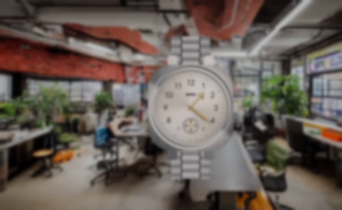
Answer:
1:21
